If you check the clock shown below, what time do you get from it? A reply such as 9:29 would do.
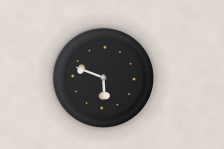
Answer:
5:48
